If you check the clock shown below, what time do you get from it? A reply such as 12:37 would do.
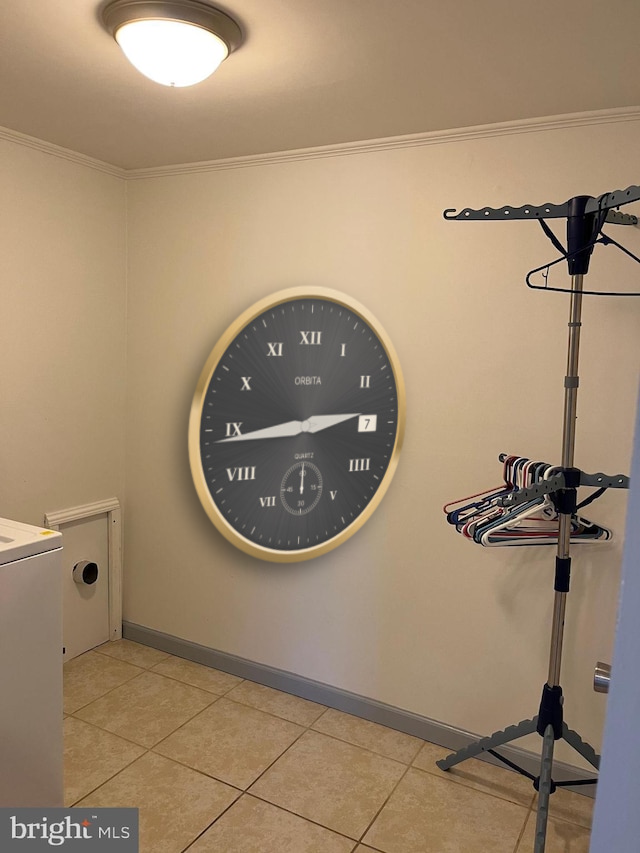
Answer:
2:44
